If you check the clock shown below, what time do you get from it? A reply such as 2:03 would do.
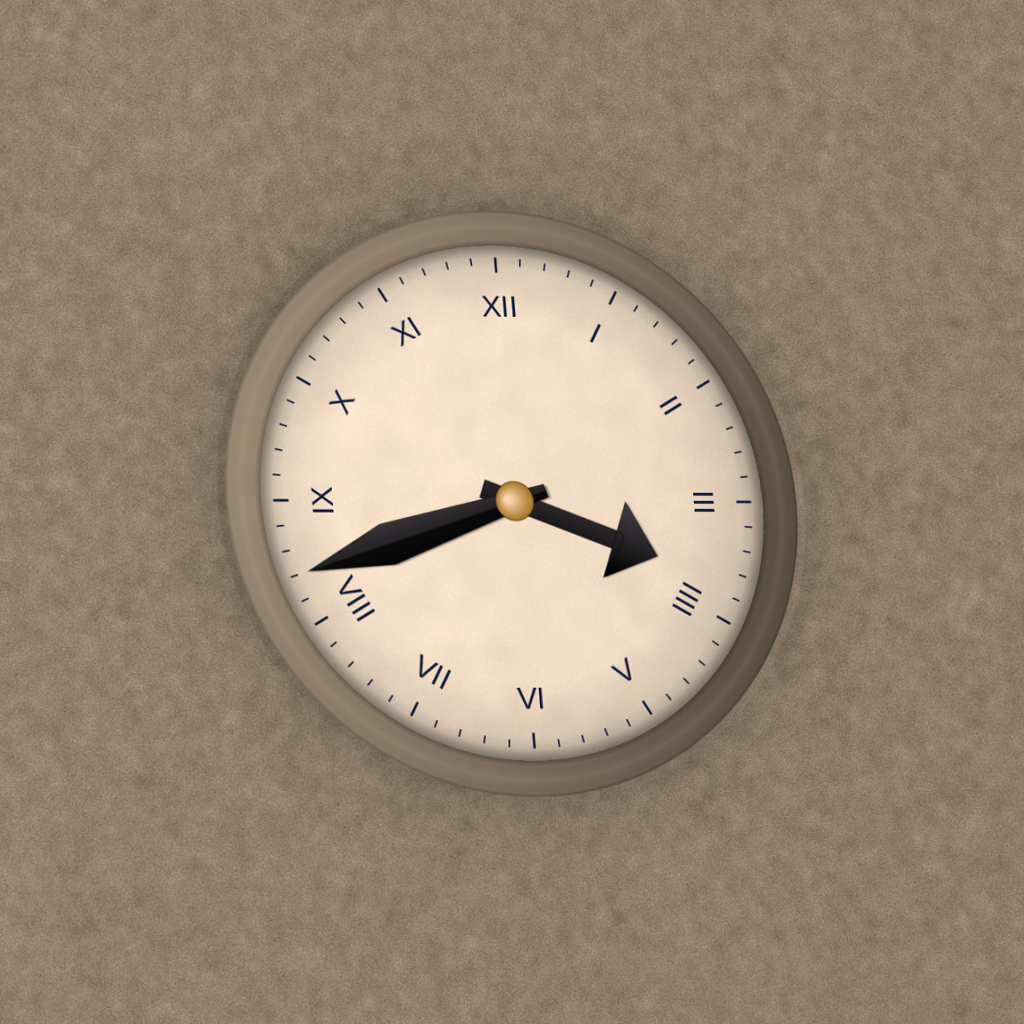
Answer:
3:42
